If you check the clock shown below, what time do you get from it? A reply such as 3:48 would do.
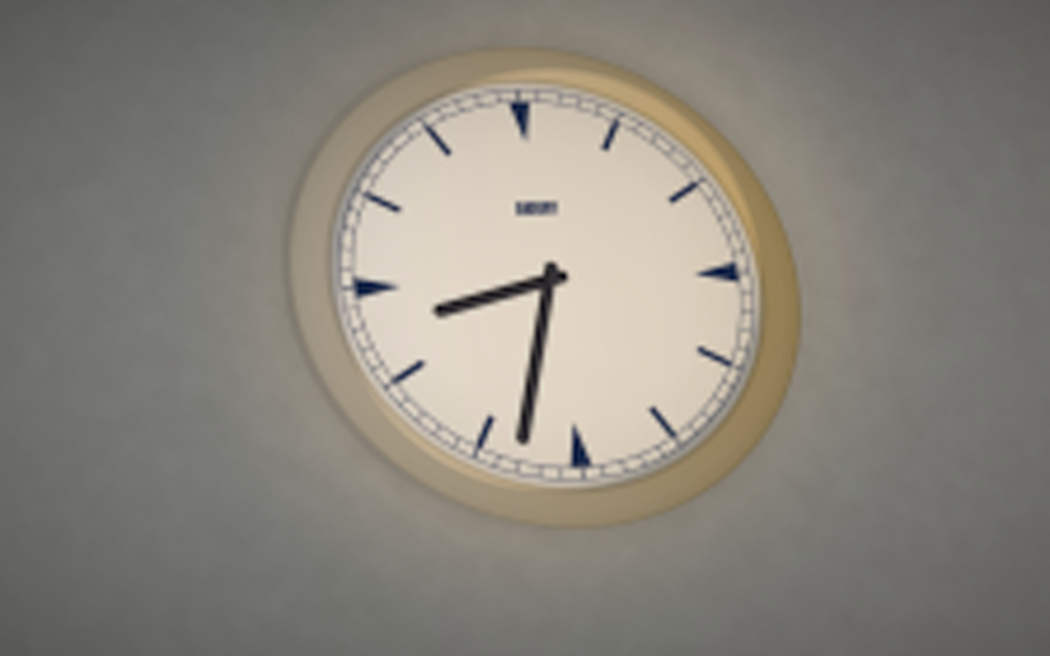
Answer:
8:33
